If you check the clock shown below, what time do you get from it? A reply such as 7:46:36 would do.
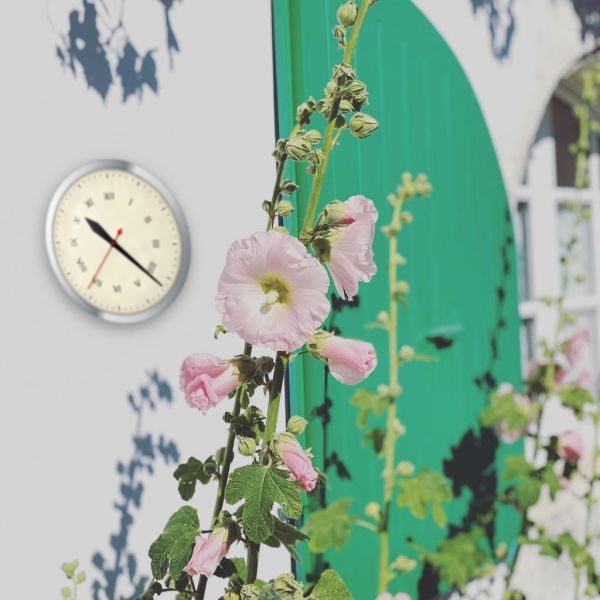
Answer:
10:21:36
